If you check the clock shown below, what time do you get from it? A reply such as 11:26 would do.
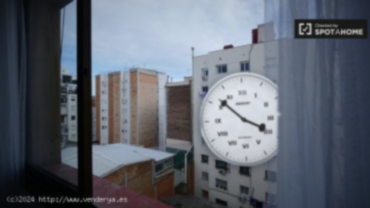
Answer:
3:52
